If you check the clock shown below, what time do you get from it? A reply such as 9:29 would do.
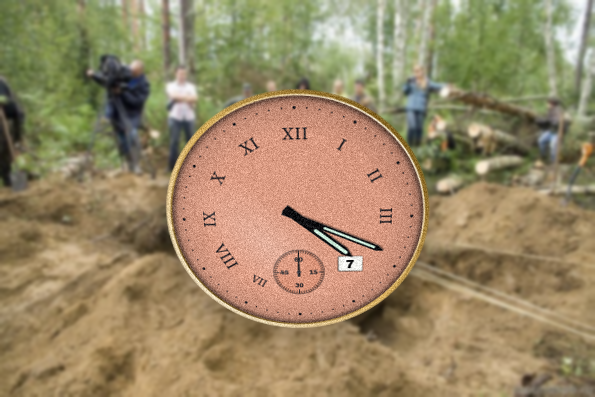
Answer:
4:19
